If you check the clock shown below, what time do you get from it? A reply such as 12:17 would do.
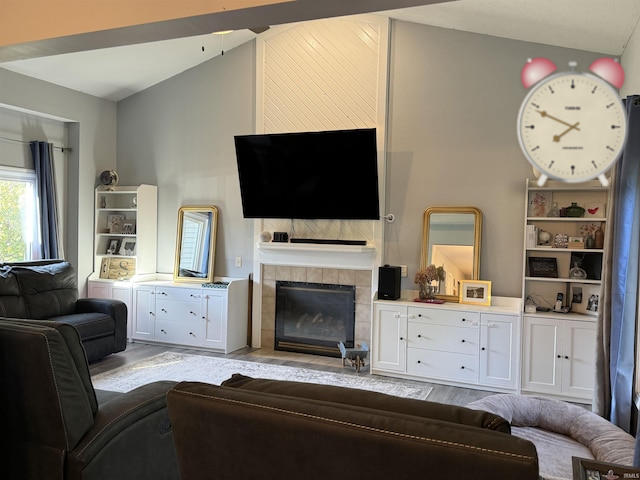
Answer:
7:49
